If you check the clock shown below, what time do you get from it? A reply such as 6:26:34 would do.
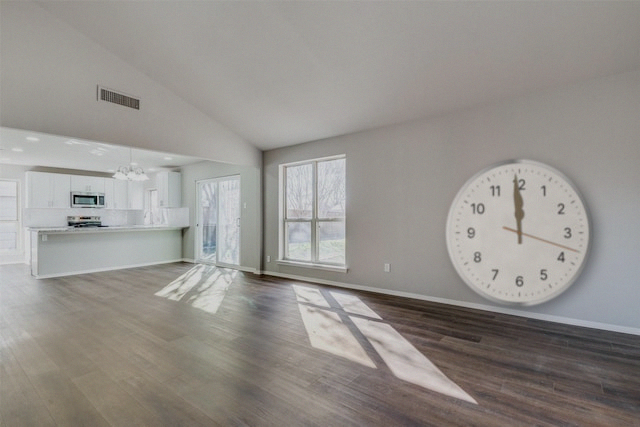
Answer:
11:59:18
